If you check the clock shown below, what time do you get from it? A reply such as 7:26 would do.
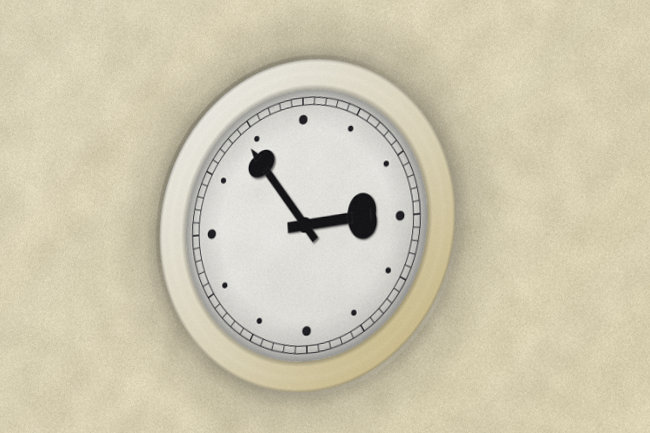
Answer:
2:54
